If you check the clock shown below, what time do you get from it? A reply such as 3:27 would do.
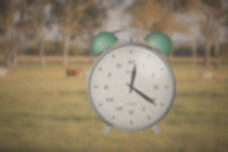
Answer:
12:21
